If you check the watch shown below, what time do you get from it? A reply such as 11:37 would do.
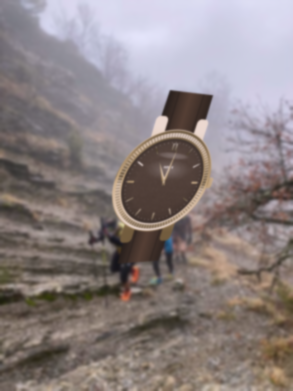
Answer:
11:01
